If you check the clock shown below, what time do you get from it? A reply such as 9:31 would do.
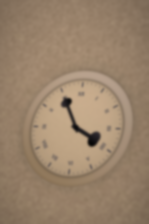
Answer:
3:55
